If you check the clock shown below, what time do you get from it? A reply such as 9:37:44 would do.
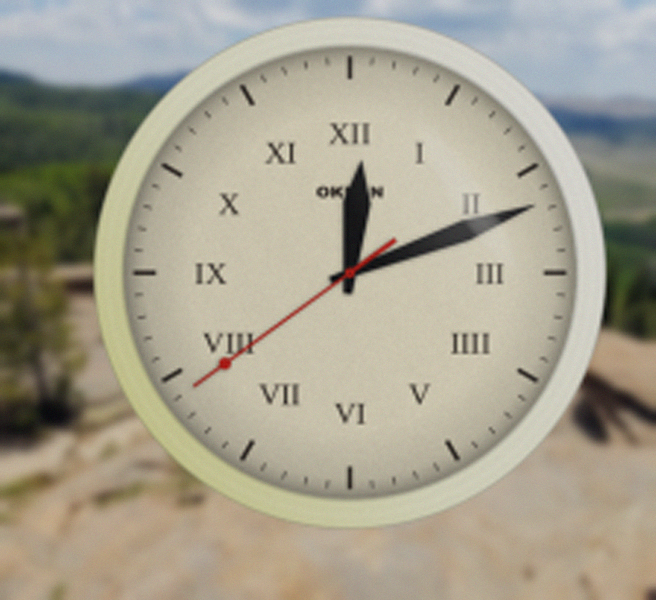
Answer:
12:11:39
